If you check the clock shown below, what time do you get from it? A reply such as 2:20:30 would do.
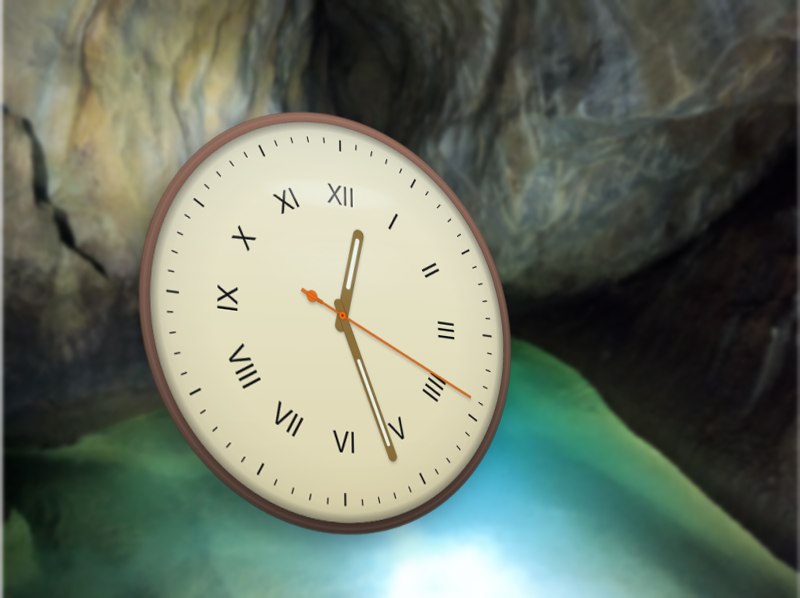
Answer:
12:26:19
